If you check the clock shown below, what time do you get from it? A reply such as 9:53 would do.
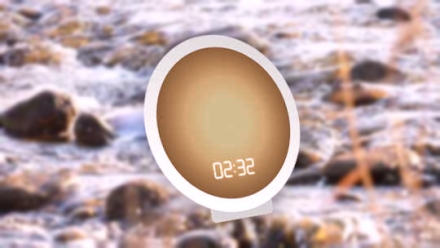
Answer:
2:32
